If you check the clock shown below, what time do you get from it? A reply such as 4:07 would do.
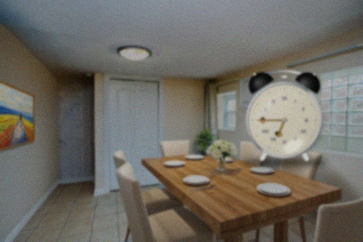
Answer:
6:45
